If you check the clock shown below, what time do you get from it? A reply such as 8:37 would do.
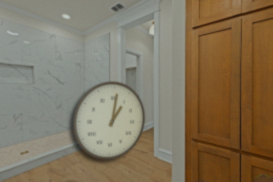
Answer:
1:01
